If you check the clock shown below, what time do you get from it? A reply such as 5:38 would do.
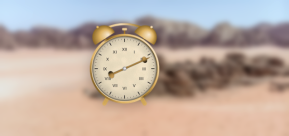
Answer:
8:11
